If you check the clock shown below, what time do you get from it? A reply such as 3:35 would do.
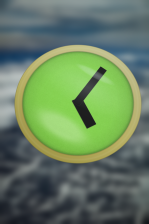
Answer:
5:06
